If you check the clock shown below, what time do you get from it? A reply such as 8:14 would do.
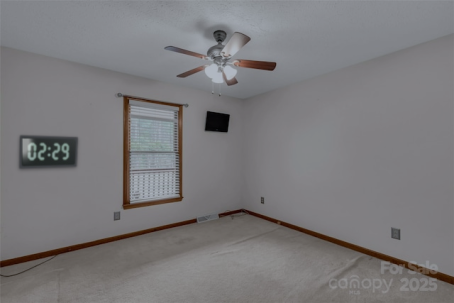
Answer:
2:29
